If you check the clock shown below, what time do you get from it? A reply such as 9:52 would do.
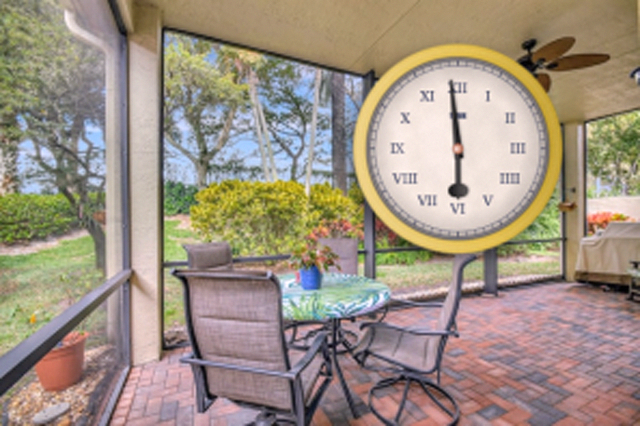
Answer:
5:59
